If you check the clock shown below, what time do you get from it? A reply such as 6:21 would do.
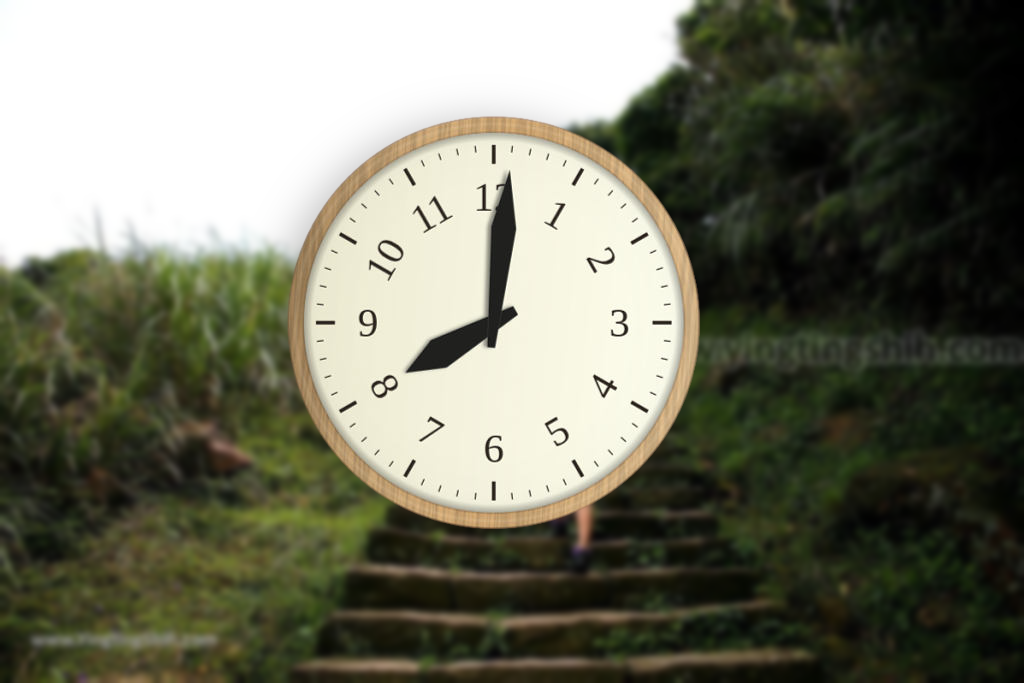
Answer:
8:01
